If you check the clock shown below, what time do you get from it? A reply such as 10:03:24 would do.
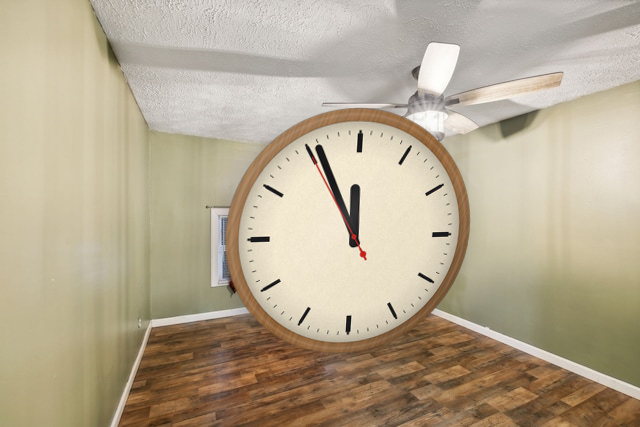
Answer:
11:55:55
